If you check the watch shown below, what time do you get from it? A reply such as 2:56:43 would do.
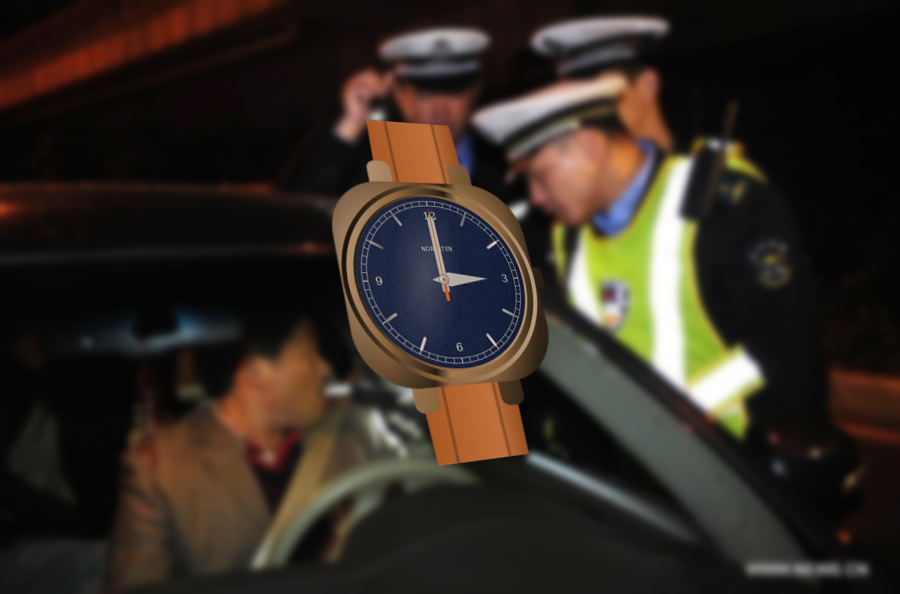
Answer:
3:00:00
